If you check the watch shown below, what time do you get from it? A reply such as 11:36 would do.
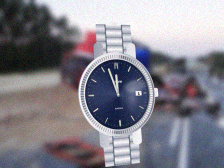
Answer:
11:57
